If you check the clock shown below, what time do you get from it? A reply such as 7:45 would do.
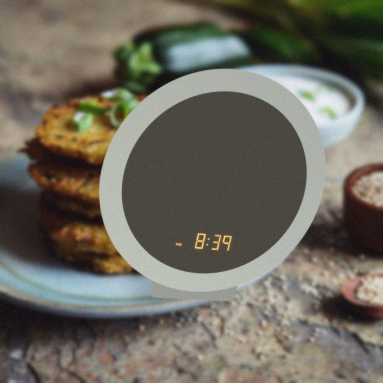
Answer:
8:39
